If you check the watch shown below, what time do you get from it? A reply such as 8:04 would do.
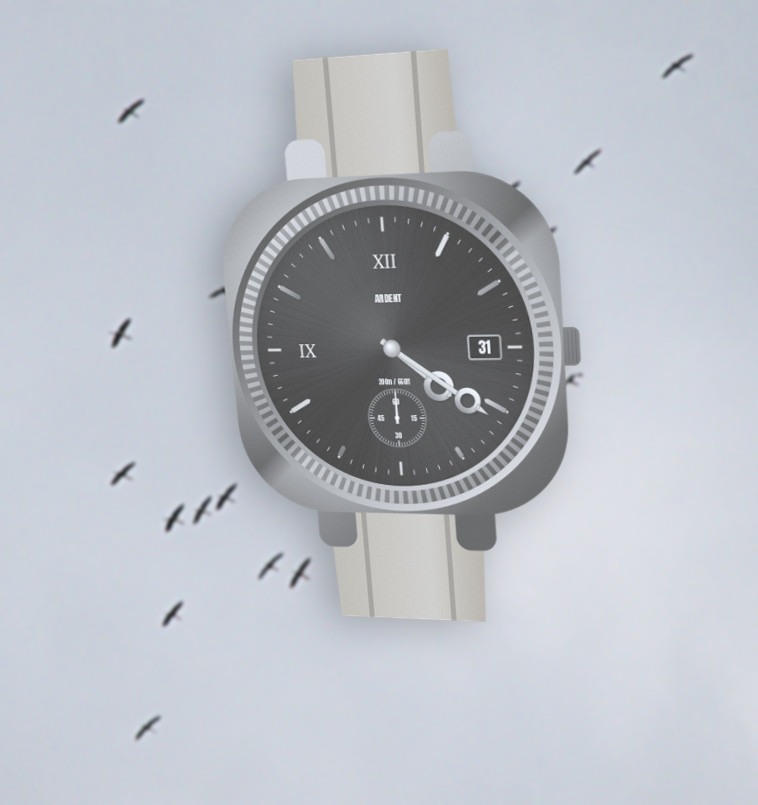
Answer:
4:21
